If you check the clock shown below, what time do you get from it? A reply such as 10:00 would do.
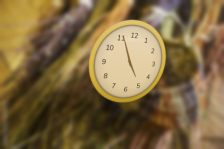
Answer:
4:56
